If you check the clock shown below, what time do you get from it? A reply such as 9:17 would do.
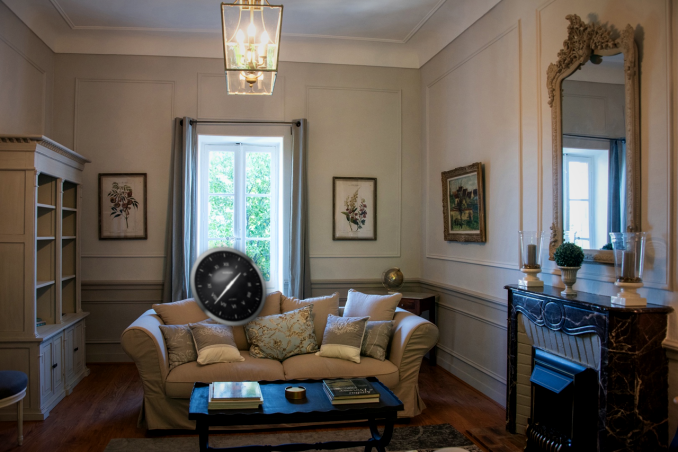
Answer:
1:38
